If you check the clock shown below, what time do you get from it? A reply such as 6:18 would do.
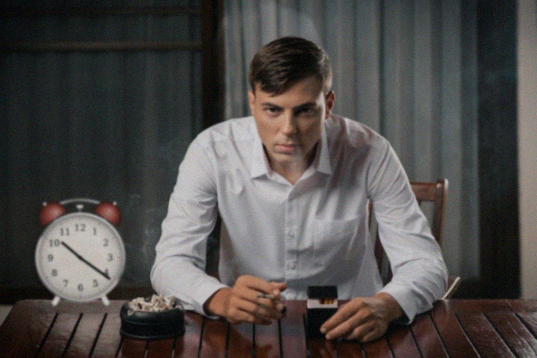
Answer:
10:21
